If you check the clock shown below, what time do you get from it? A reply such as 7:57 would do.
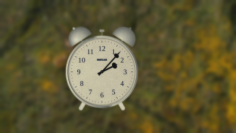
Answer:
2:07
